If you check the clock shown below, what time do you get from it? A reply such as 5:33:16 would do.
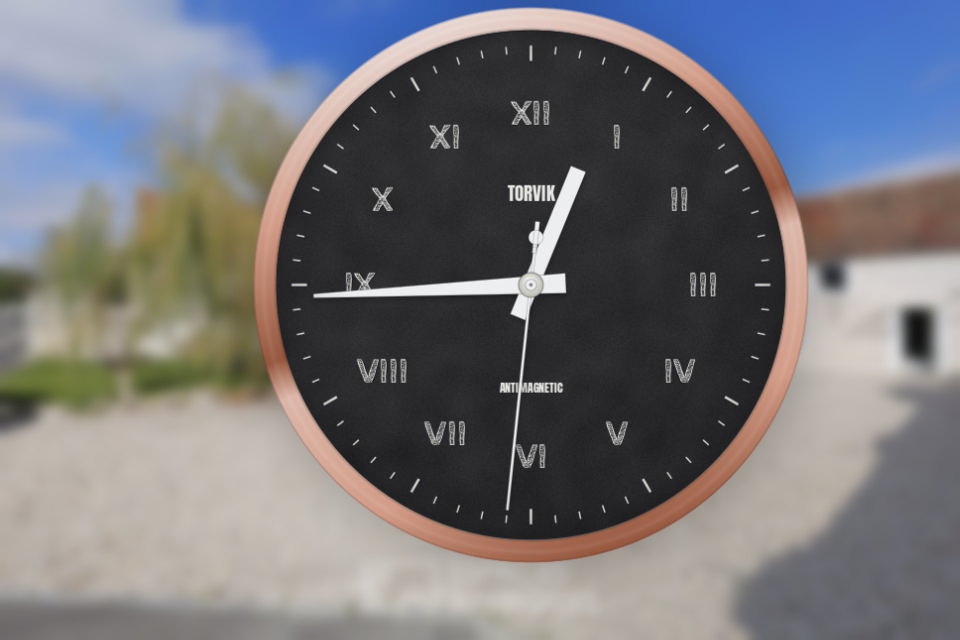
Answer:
12:44:31
